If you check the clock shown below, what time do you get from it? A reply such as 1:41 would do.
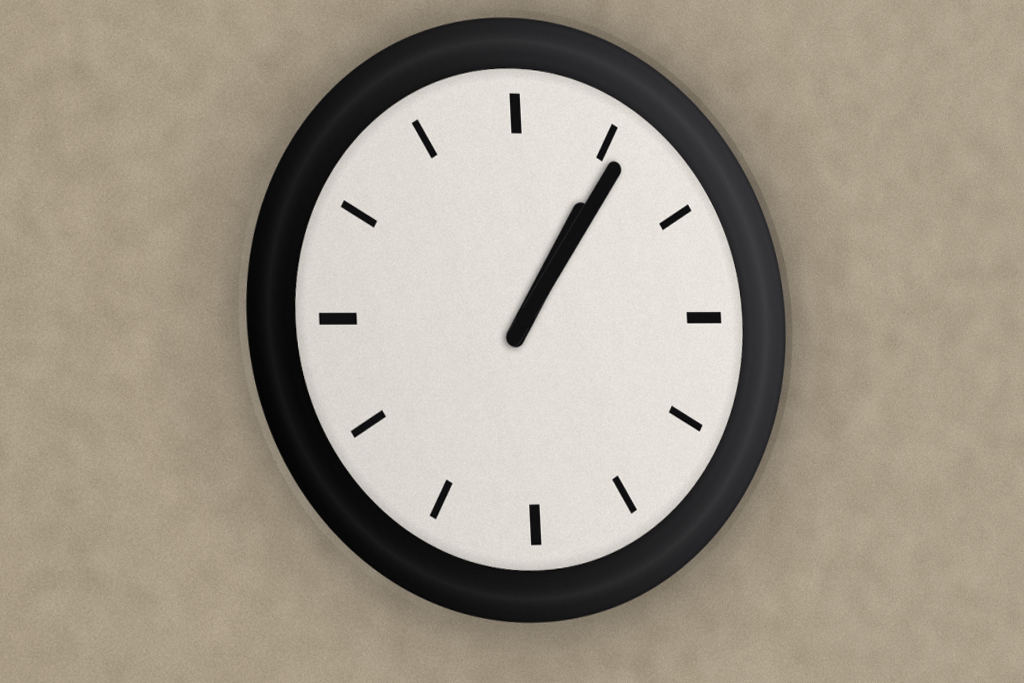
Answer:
1:06
